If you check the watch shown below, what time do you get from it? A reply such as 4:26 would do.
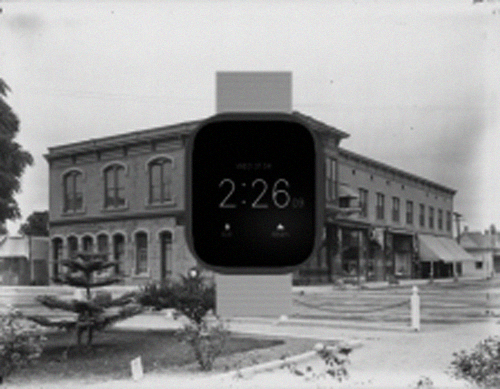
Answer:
2:26
